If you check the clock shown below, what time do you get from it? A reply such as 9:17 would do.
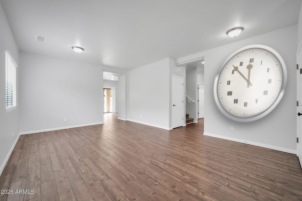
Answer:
11:52
